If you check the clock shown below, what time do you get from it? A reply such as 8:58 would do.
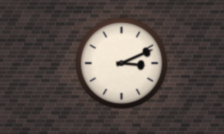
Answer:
3:11
